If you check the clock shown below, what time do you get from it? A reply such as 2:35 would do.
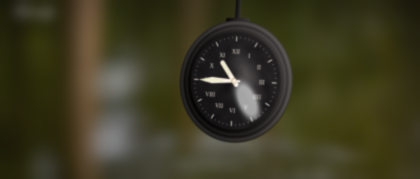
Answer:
10:45
